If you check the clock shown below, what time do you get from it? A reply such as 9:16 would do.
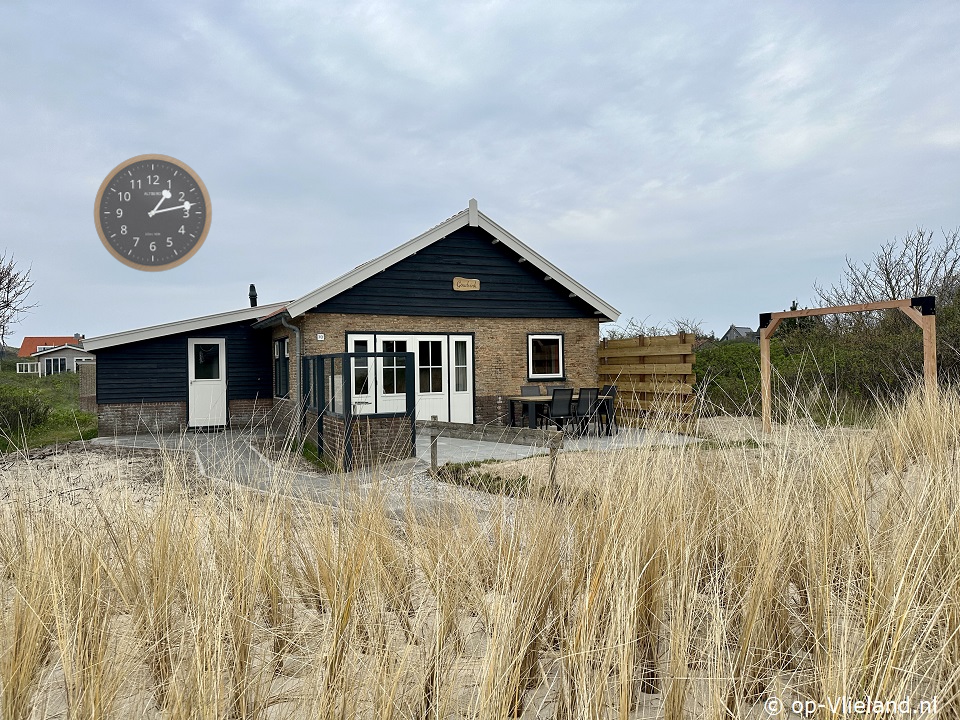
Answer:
1:13
